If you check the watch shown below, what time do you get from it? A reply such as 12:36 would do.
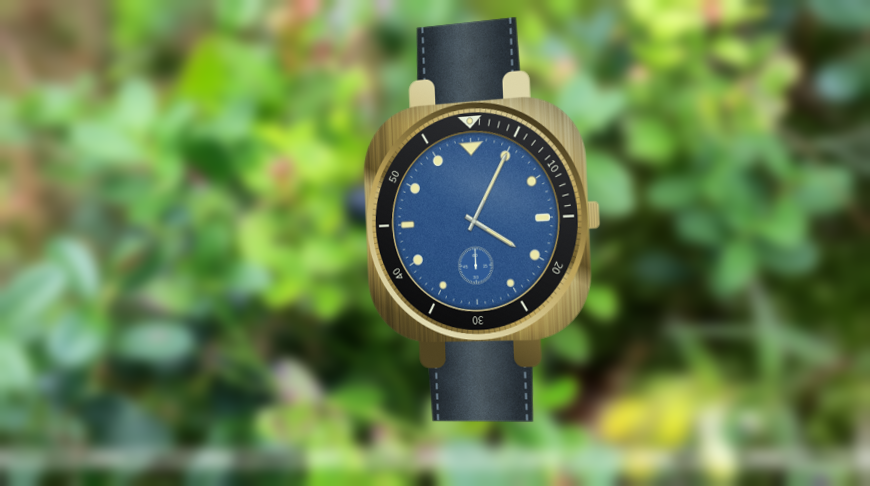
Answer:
4:05
